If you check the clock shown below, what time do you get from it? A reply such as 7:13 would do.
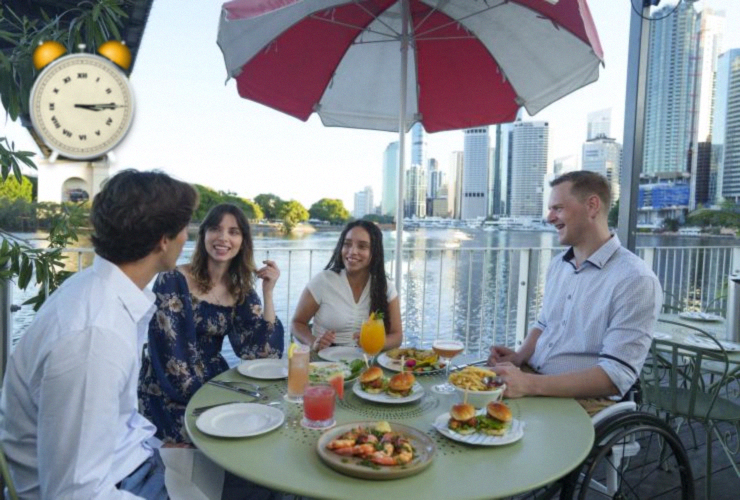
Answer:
3:15
